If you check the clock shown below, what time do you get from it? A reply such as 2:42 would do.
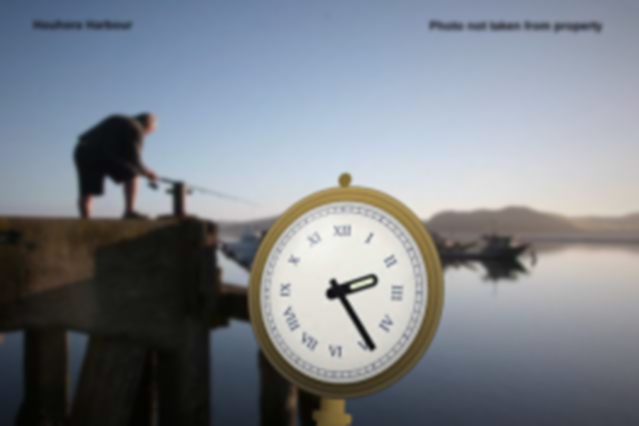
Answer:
2:24
